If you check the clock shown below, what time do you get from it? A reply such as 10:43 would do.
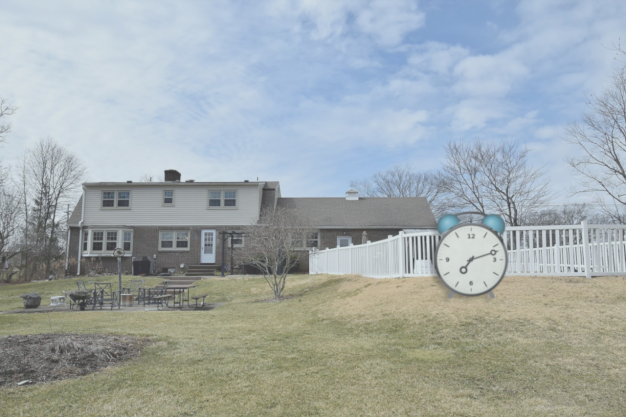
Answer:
7:12
